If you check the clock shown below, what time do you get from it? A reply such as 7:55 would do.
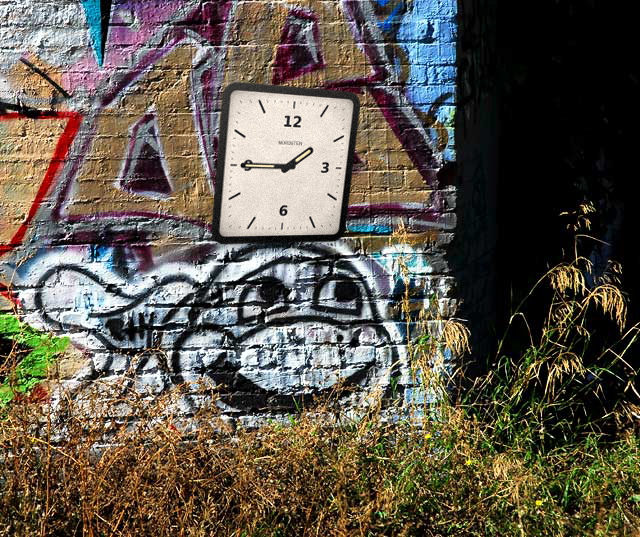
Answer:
1:45
